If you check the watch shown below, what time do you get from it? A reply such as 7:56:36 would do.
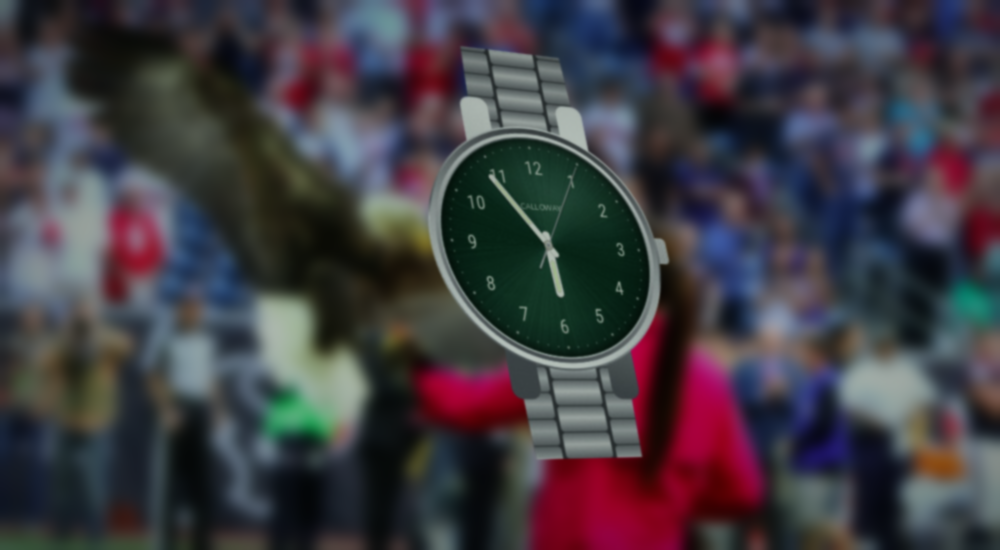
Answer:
5:54:05
